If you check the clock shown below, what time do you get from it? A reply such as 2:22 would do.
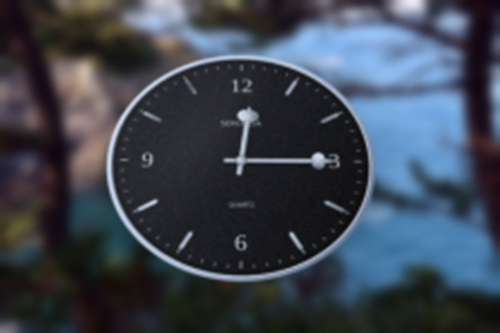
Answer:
12:15
